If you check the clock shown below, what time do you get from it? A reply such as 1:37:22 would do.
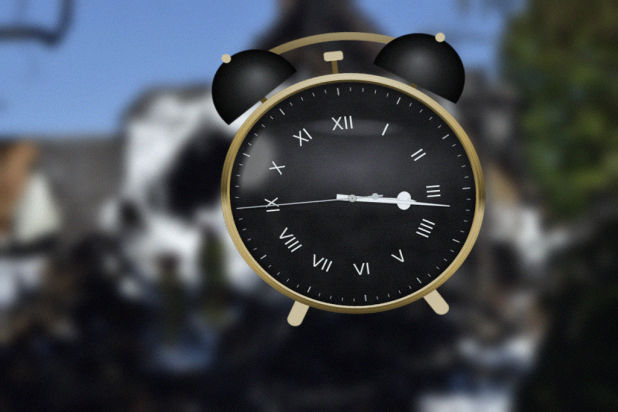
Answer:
3:16:45
